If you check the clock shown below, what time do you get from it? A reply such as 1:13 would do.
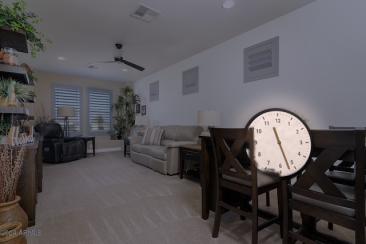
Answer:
11:27
